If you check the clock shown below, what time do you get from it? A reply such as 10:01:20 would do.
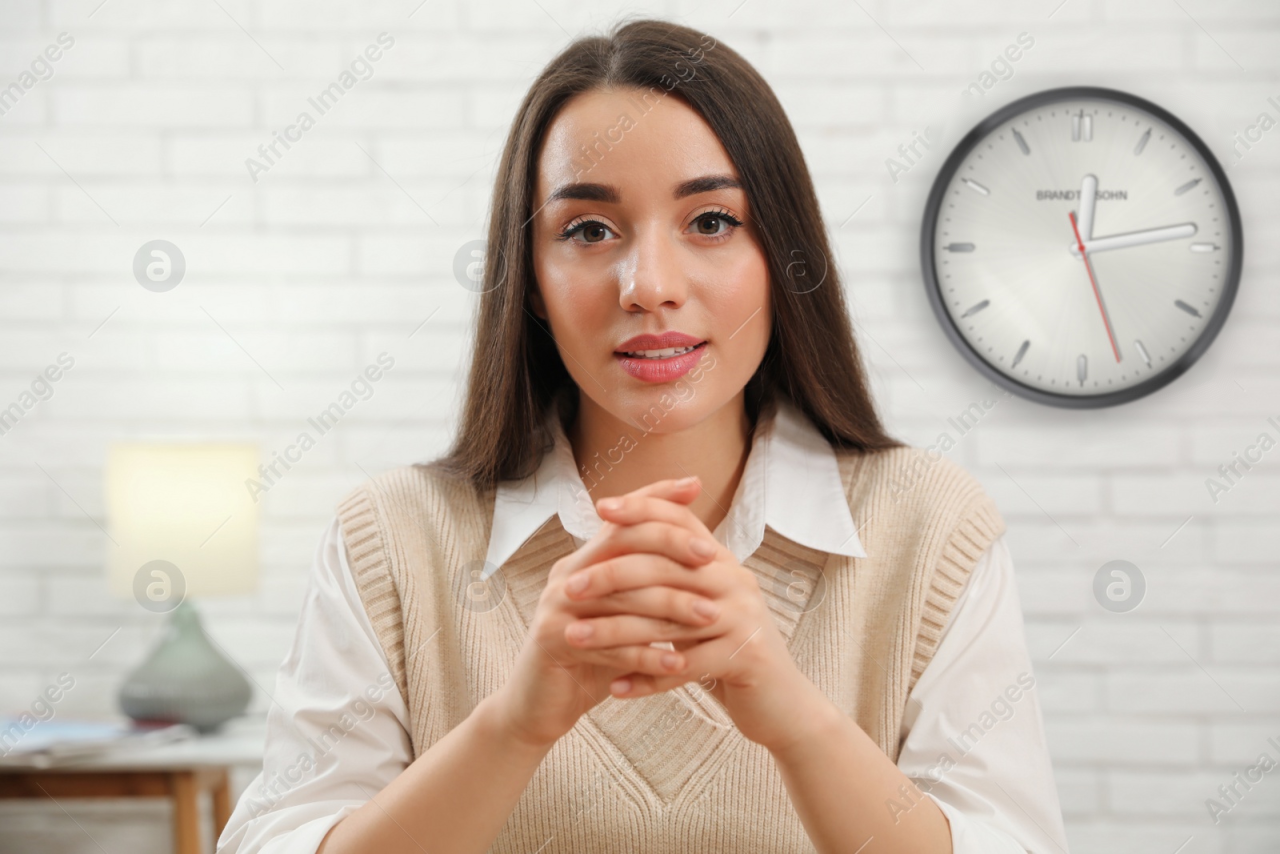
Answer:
12:13:27
